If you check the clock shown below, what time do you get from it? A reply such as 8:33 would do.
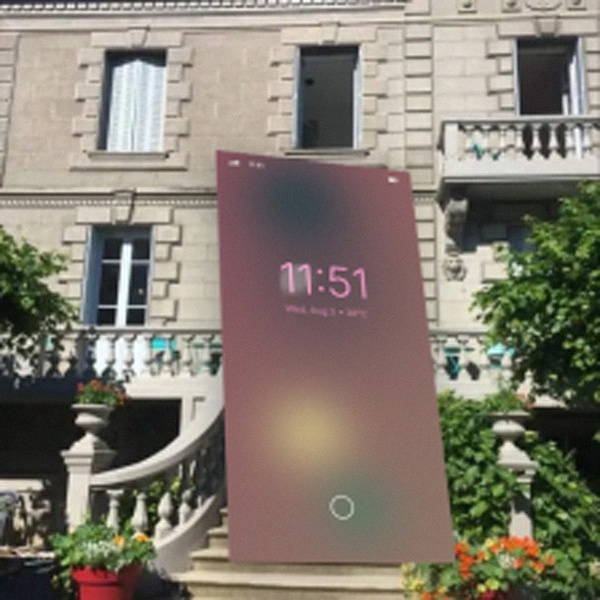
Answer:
11:51
